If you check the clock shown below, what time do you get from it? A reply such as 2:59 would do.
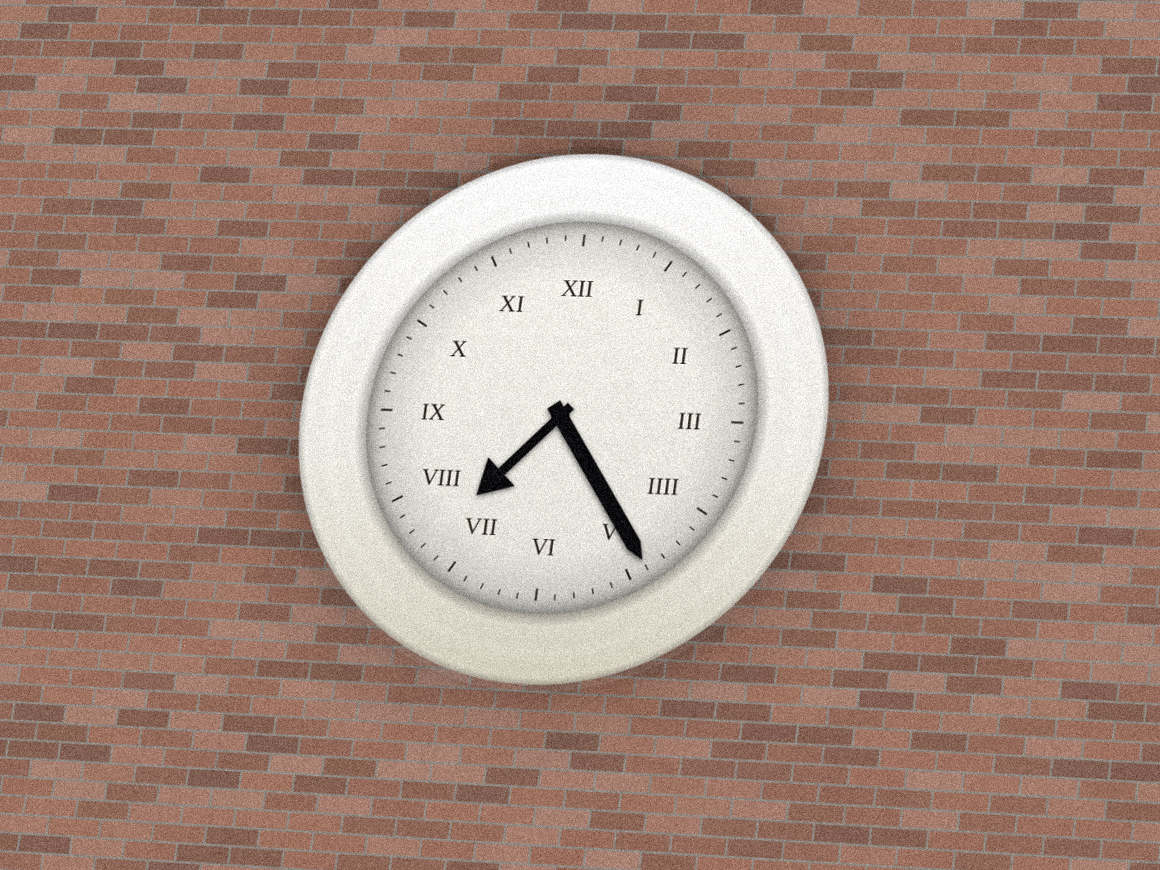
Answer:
7:24
